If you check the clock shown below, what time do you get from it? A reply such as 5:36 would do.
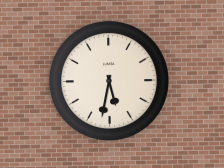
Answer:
5:32
